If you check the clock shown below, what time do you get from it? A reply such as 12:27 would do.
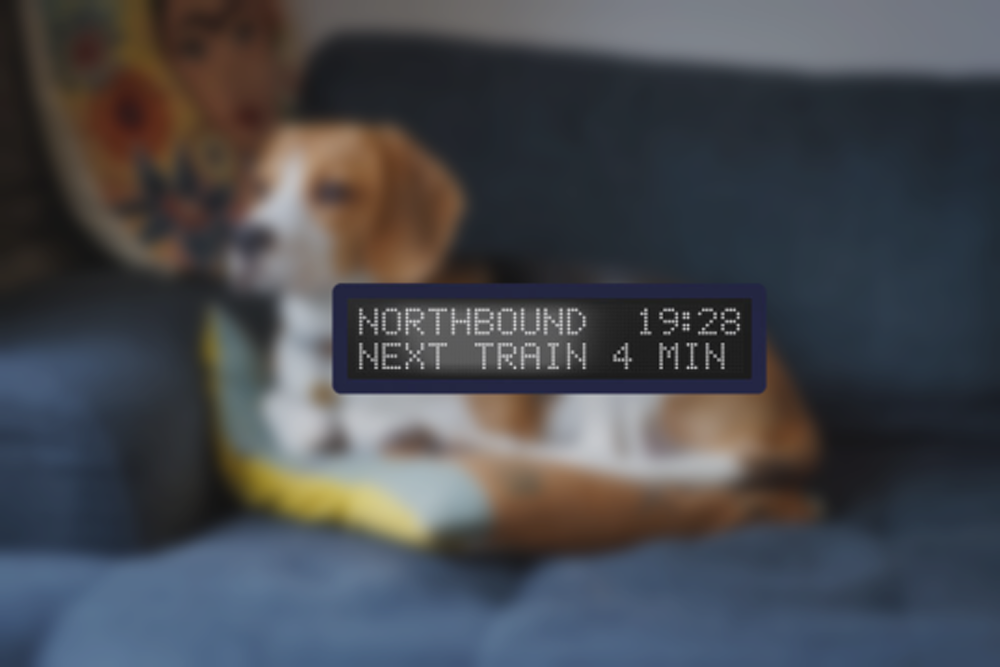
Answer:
19:28
